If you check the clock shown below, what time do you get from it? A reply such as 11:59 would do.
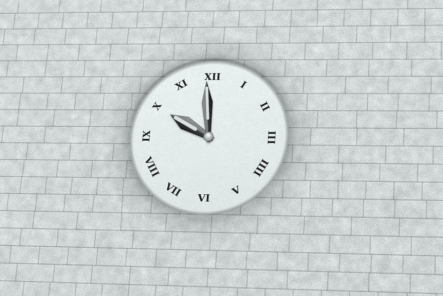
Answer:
9:59
